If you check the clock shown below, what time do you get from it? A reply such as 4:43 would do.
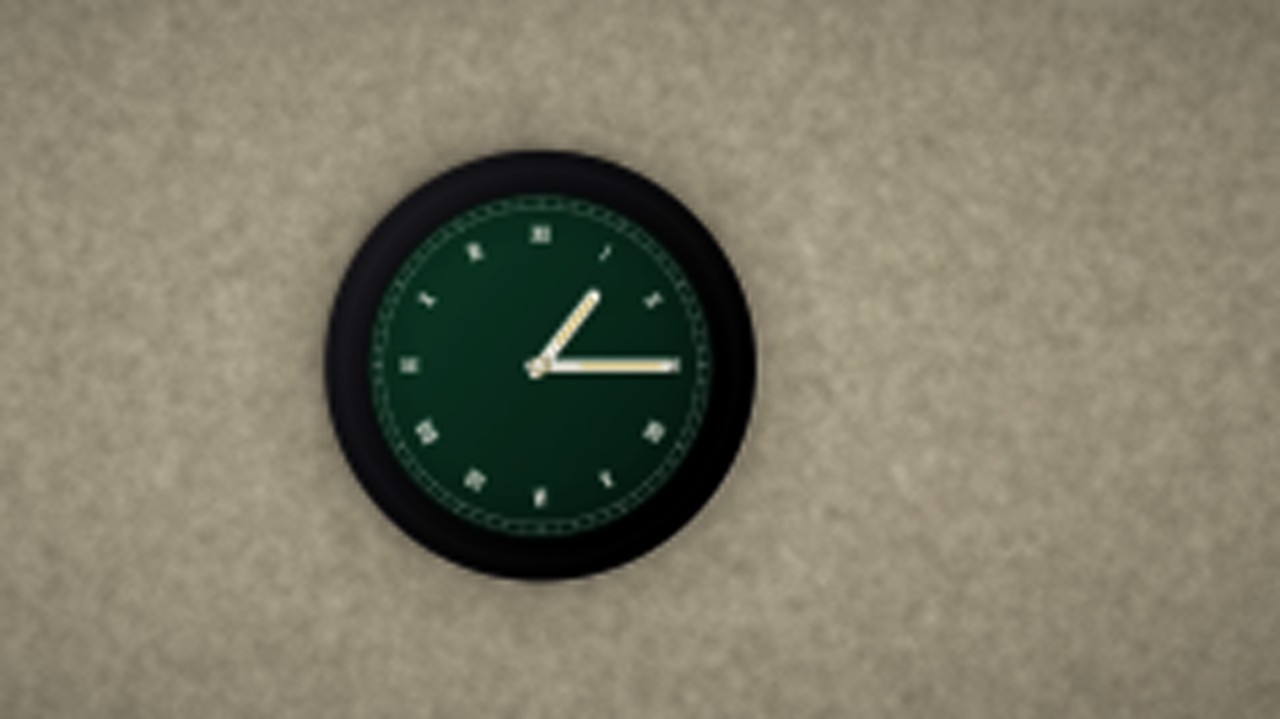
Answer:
1:15
